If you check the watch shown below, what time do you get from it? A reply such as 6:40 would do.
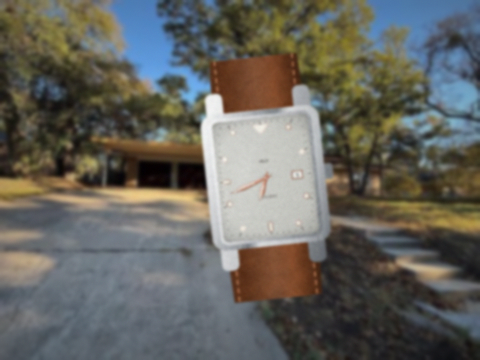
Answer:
6:42
